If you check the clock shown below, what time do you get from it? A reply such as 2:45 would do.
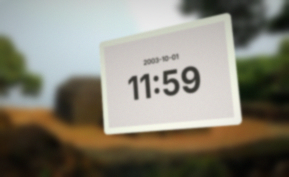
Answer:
11:59
